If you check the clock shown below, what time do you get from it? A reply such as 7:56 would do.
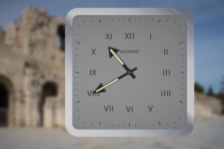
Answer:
10:40
